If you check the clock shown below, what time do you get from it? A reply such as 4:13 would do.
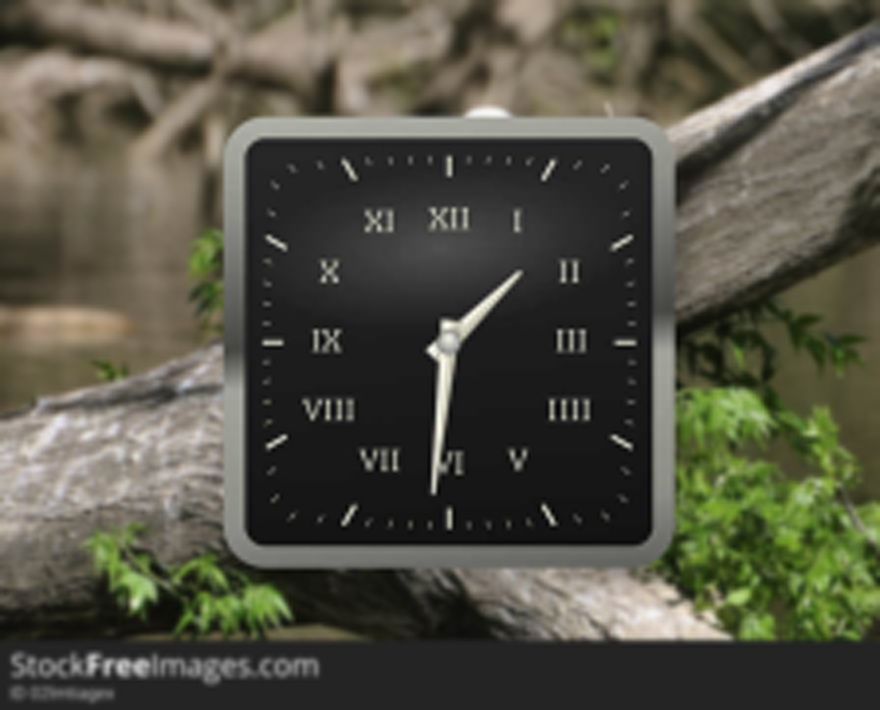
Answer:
1:31
